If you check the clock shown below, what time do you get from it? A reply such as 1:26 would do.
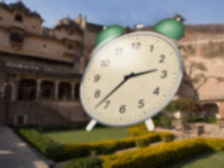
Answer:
2:37
